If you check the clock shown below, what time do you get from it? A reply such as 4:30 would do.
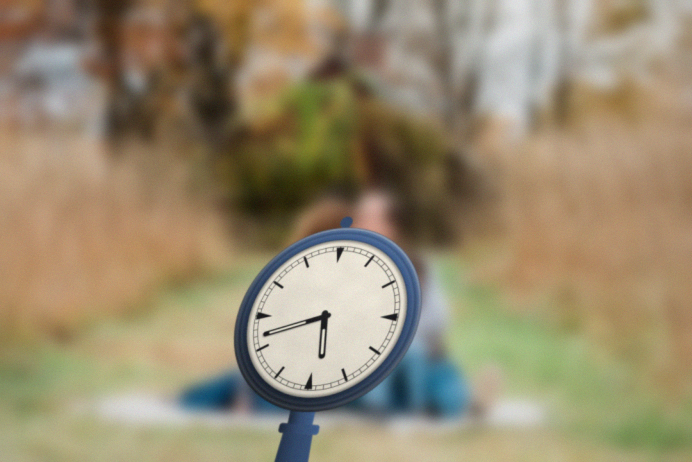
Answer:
5:42
